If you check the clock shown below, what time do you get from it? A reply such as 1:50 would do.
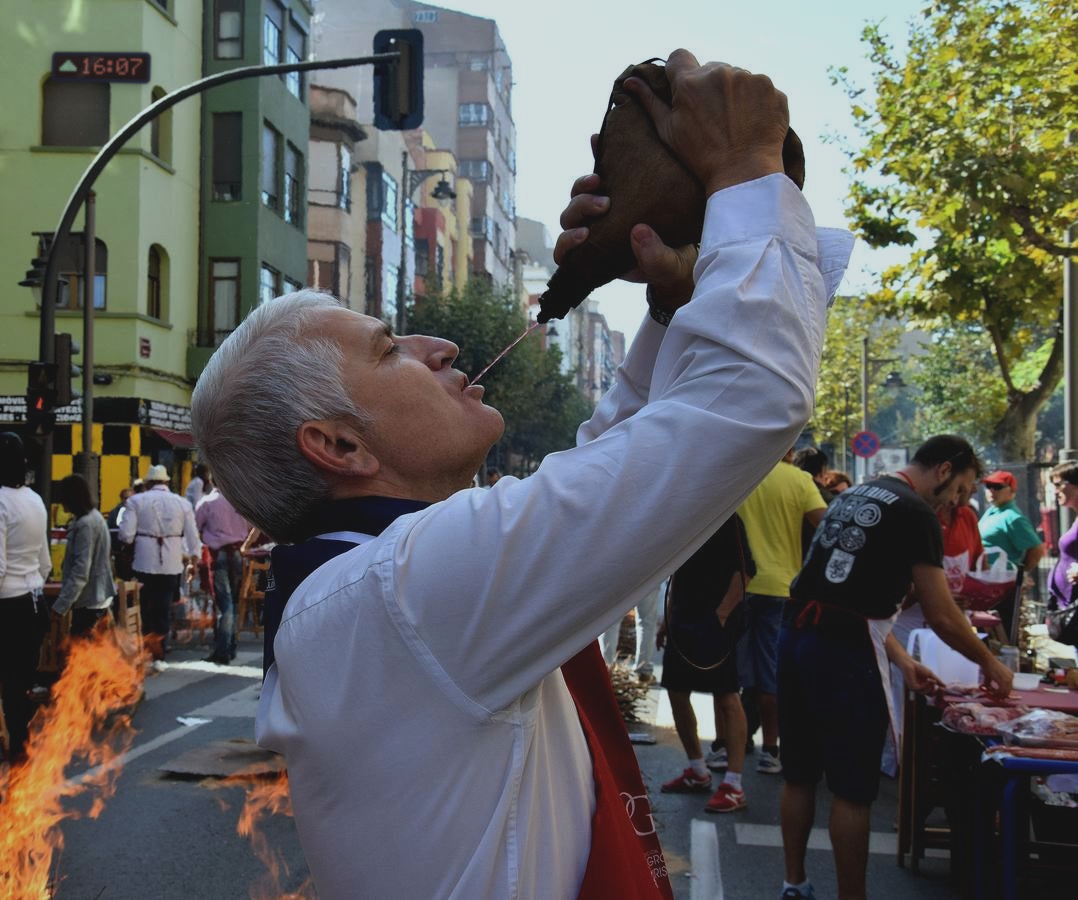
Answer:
16:07
